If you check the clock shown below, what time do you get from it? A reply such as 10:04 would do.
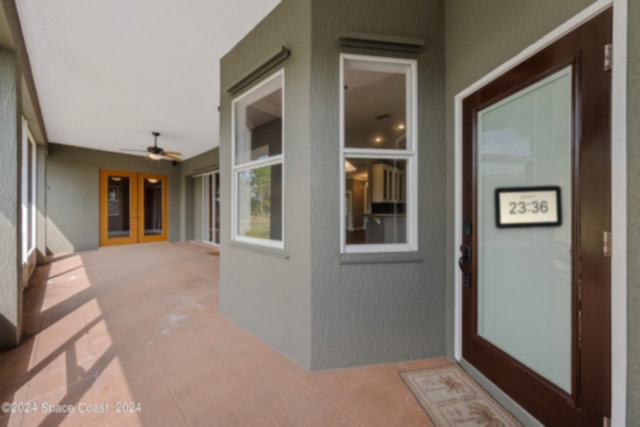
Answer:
23:36
